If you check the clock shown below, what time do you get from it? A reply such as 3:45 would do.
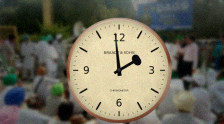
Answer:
1:59
